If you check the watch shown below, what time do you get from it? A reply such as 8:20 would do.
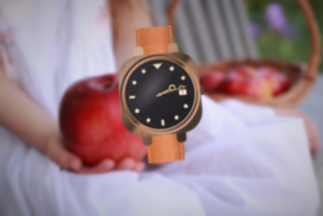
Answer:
2:13
